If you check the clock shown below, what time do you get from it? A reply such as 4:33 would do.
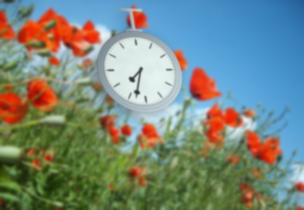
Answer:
7:33
